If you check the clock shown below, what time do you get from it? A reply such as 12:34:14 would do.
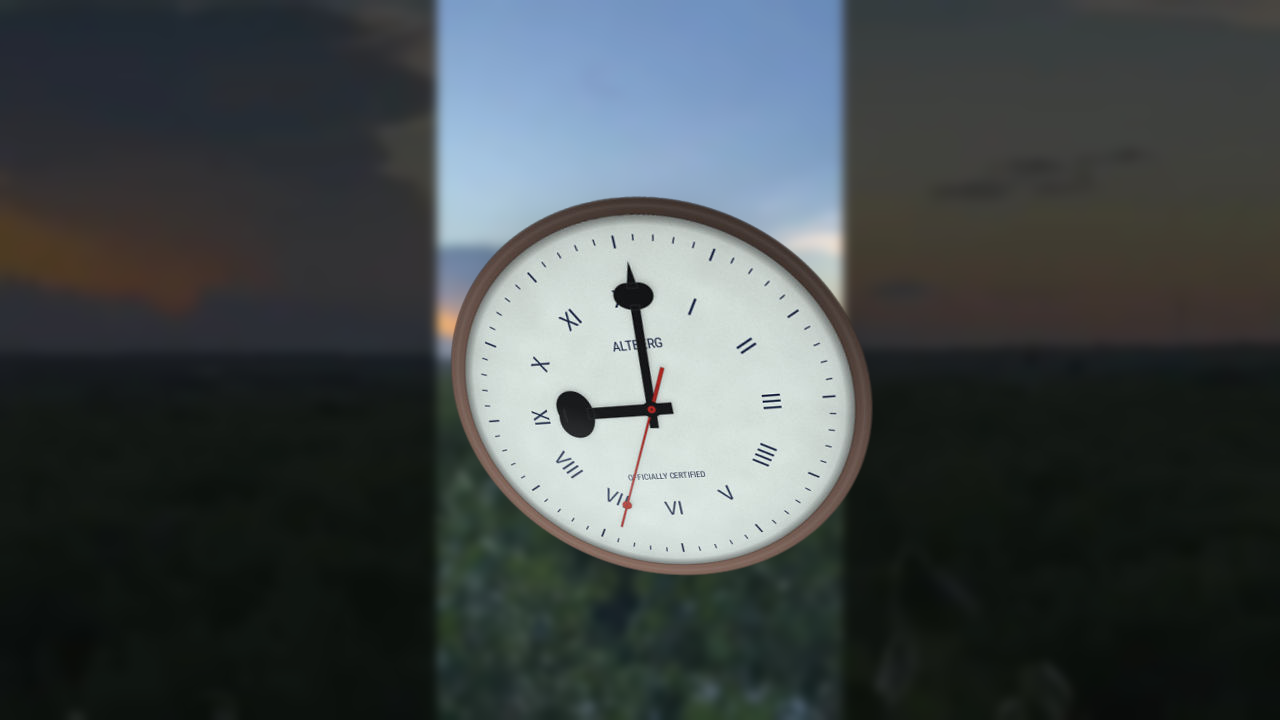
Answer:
9:00:34
